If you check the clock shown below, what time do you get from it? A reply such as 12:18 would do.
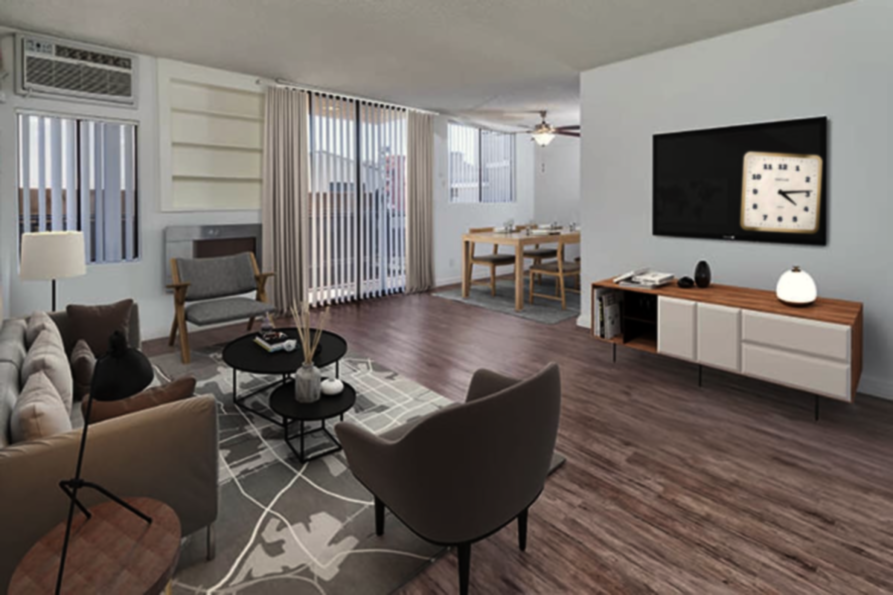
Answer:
4:14
